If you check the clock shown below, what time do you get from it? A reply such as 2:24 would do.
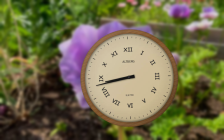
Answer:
8:43
